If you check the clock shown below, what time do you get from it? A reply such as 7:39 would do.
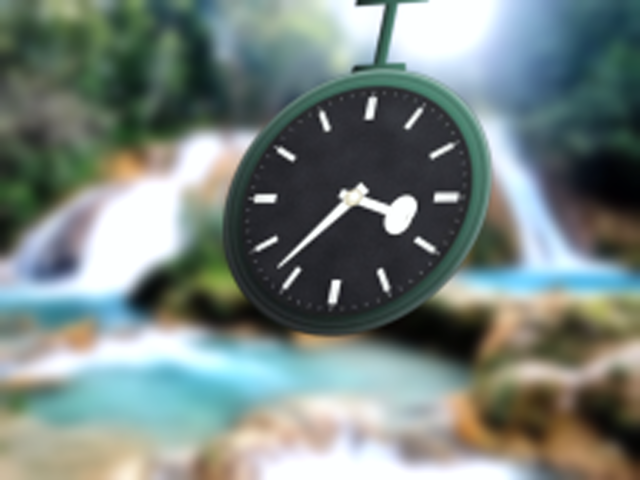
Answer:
3:37
